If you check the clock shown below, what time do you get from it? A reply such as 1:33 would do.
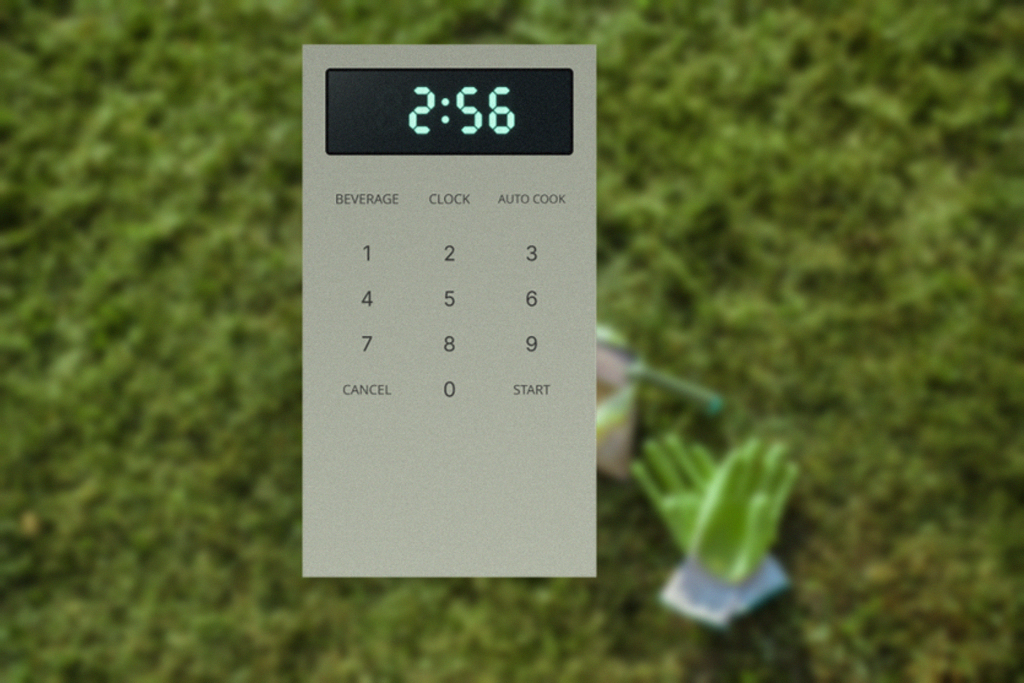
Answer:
2:56
